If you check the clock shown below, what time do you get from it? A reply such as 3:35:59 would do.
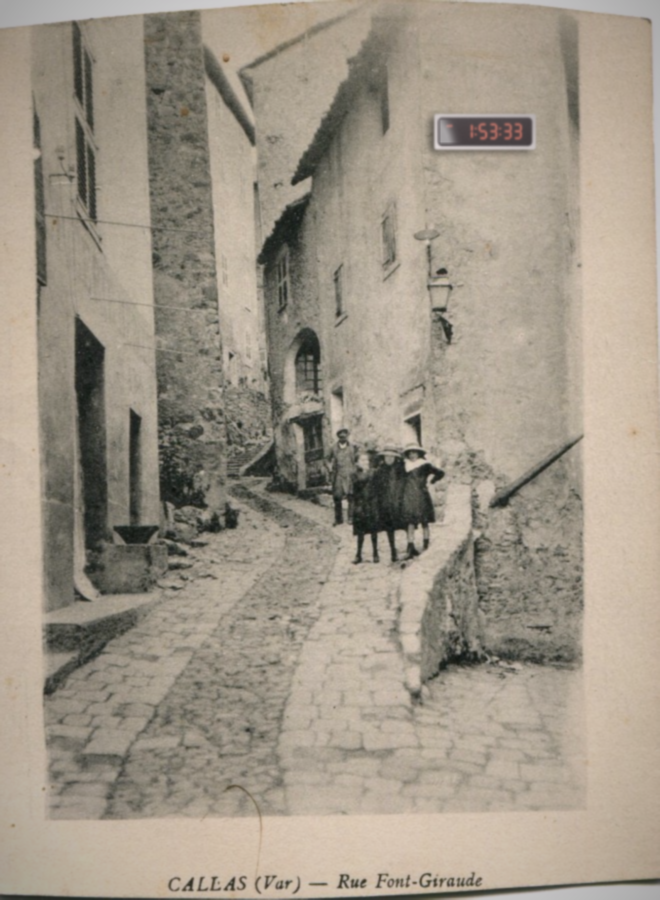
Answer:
1:53:33
